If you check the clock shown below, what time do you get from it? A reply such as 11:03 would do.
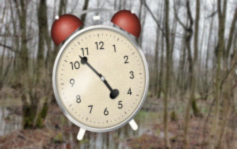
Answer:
4:53
